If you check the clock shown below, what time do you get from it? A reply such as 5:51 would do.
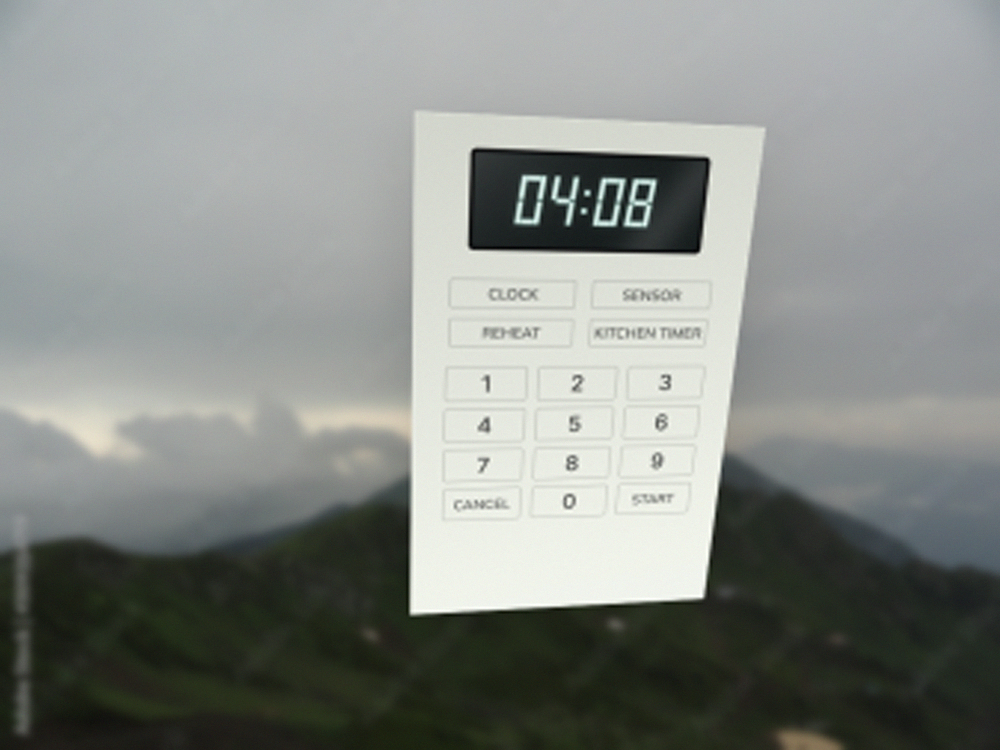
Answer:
4:08
